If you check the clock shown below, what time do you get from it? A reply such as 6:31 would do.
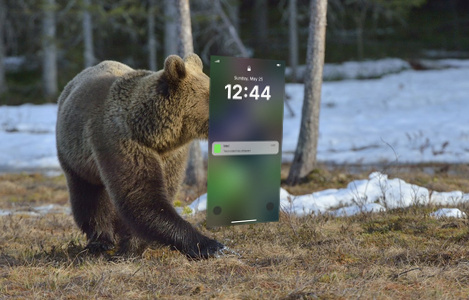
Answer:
12:44
